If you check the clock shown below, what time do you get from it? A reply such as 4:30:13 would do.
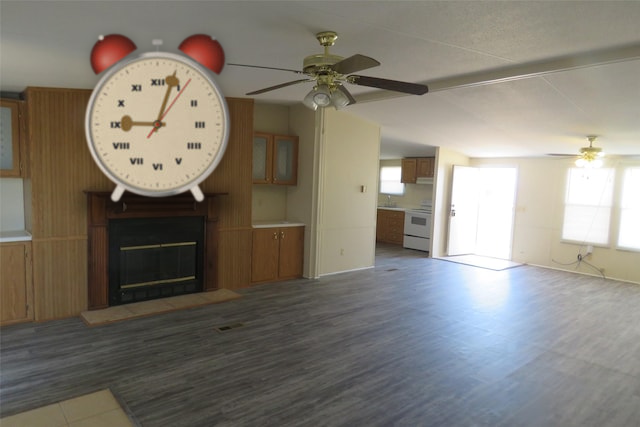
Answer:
9:03:06
